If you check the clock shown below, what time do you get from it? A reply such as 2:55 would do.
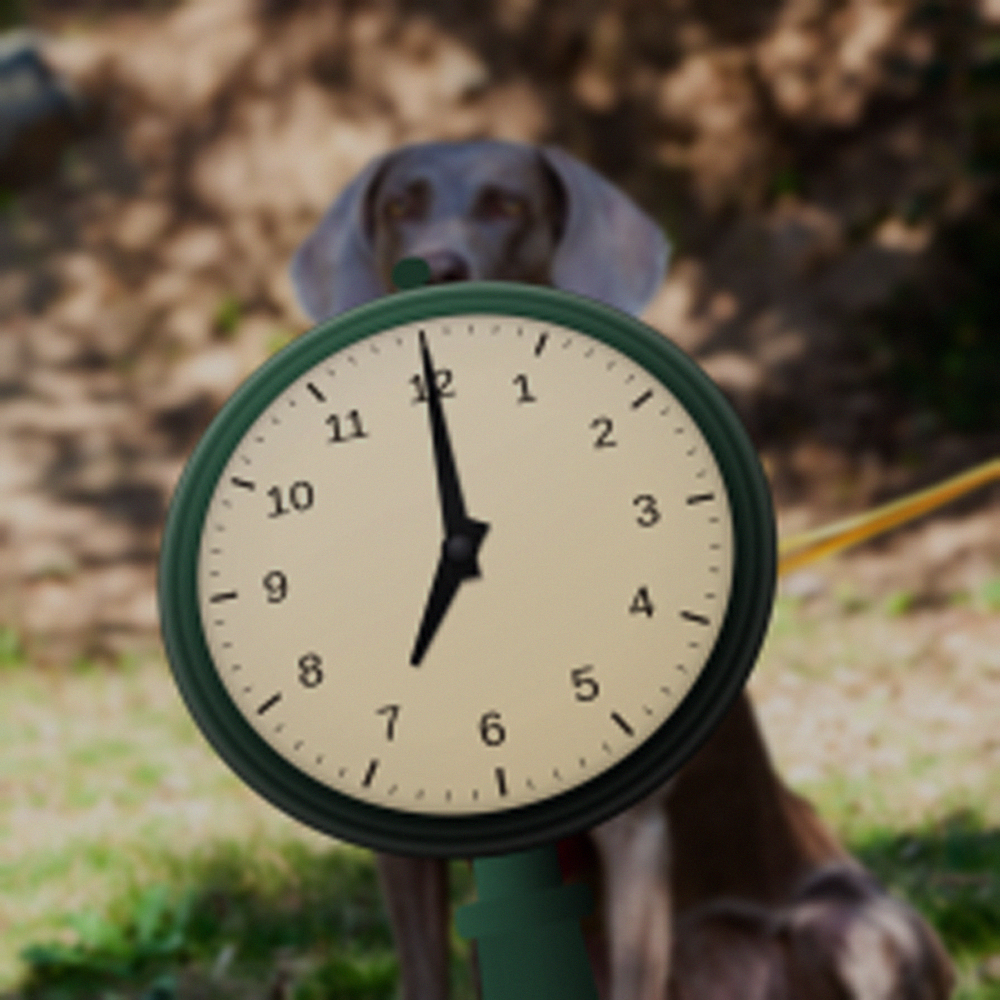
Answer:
7:00
